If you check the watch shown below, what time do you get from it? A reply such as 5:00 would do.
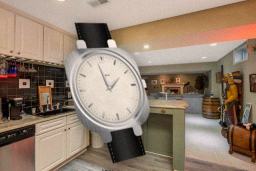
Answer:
1:58
